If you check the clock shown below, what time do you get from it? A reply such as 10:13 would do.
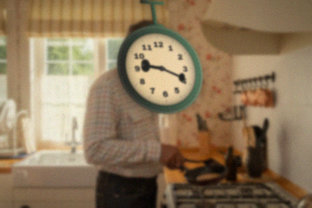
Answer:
9:19
